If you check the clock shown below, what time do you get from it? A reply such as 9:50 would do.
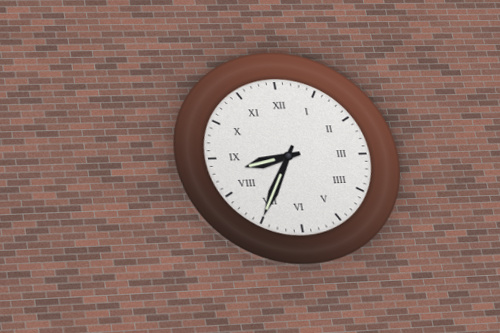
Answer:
8:35
